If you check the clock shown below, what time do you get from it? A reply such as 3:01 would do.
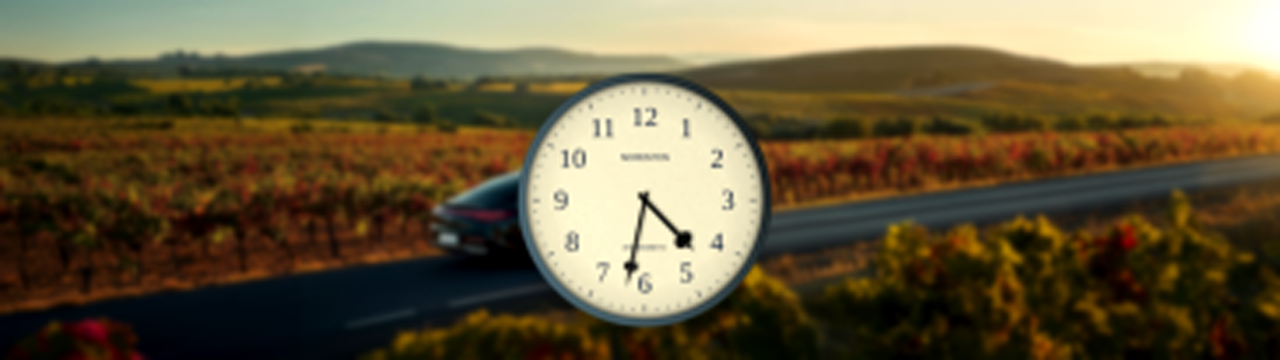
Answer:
4:32
